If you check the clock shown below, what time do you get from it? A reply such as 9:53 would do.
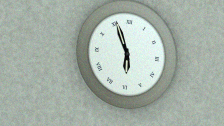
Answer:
5:56
